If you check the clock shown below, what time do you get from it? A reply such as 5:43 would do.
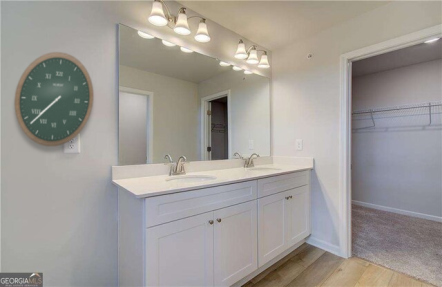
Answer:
7:38
